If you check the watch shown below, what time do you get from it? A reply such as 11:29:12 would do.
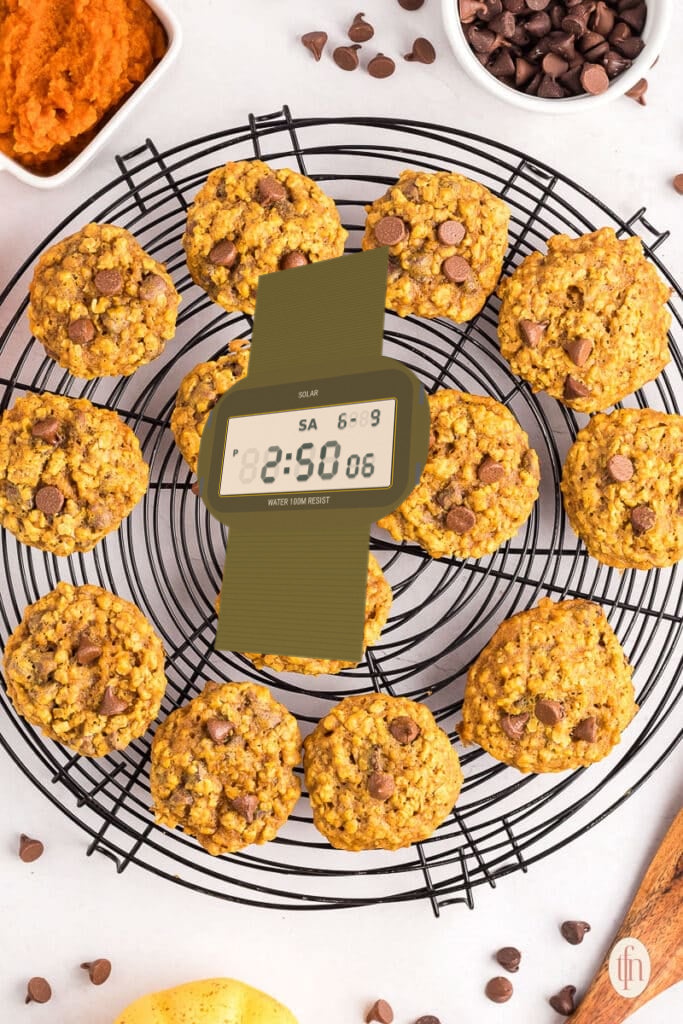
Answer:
2:50:06
